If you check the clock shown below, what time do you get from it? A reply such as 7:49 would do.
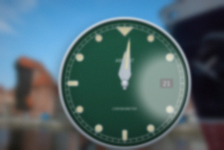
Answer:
12:01
